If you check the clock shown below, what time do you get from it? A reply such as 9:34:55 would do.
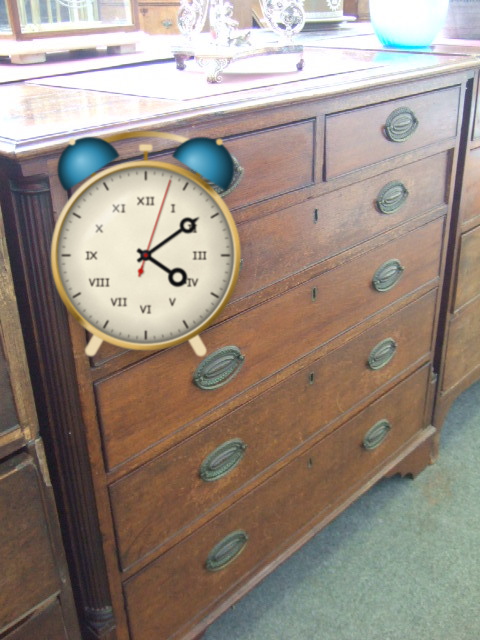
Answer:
4:09:03
